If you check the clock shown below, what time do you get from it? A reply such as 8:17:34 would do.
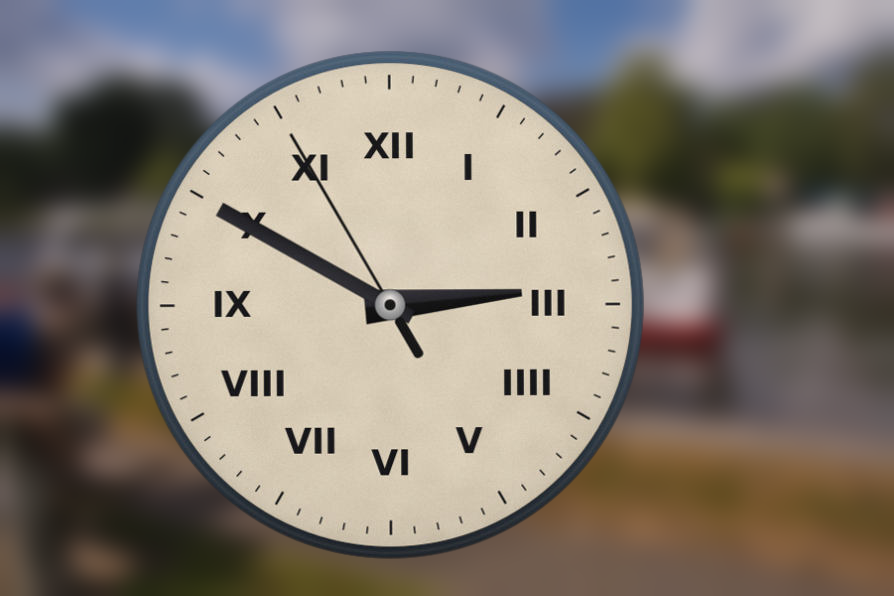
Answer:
2:49:55
